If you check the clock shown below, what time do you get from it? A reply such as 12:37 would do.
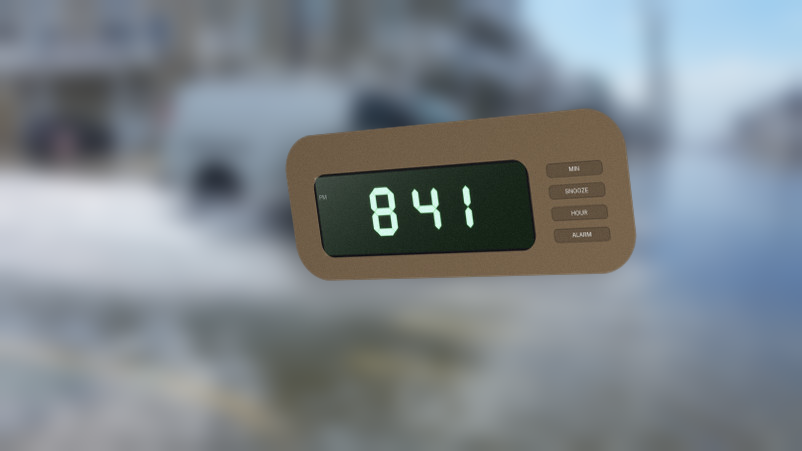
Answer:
8:41
